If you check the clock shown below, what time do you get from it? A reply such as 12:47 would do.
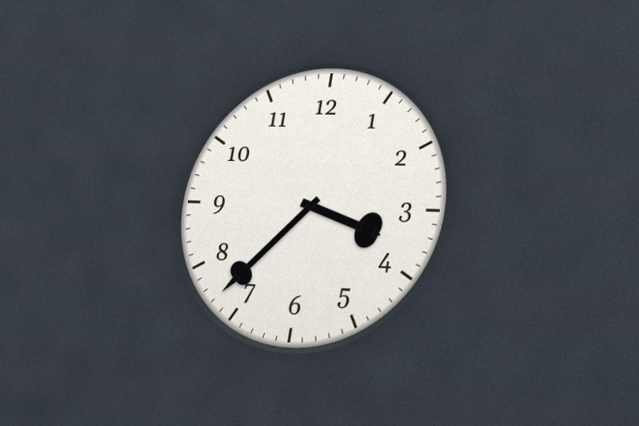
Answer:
3:37
